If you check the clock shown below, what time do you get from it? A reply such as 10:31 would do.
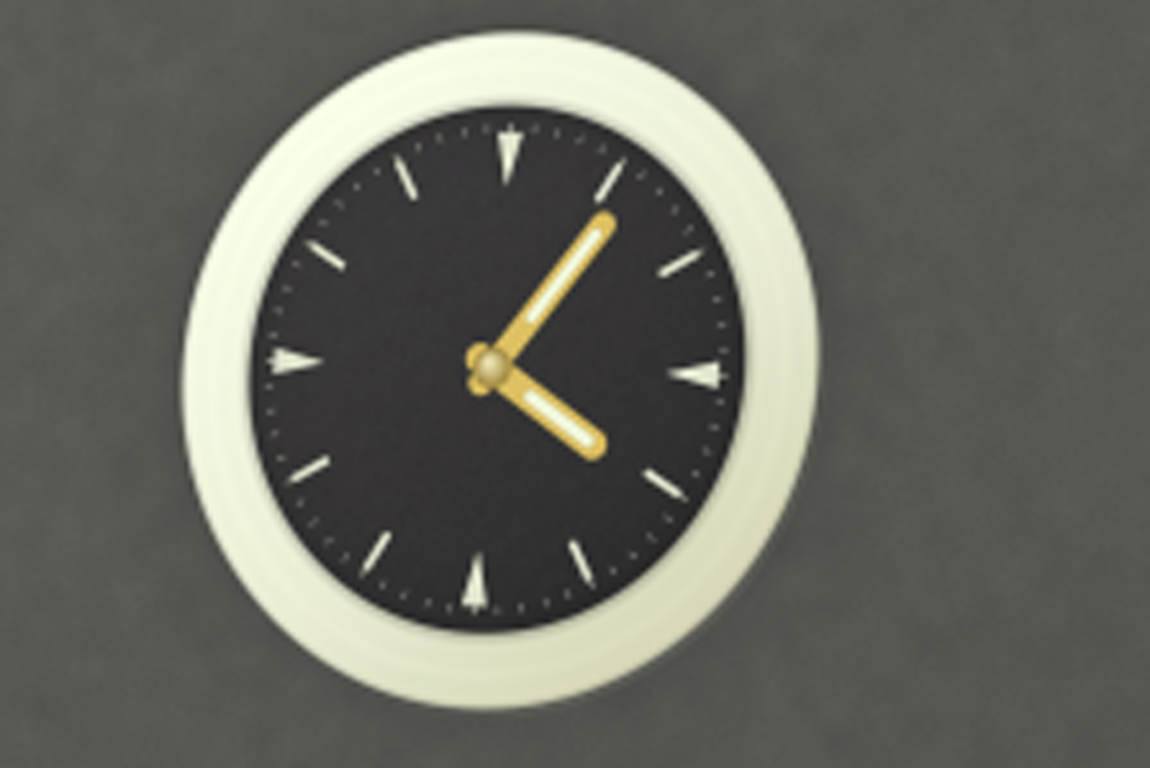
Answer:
4:06
